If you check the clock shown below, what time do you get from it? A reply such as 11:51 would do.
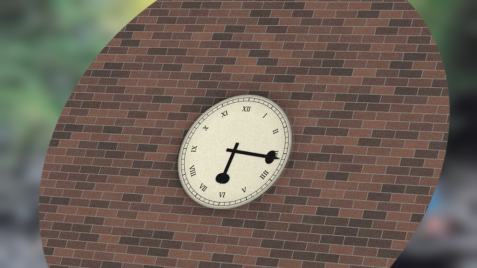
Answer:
6:16
